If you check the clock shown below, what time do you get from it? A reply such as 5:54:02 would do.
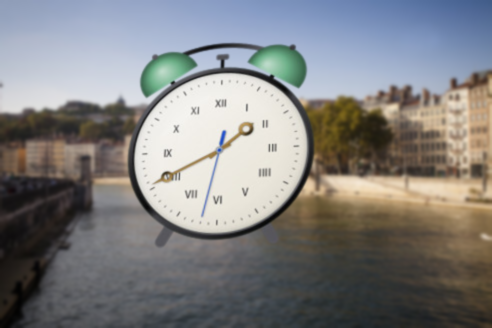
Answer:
1:40:32
